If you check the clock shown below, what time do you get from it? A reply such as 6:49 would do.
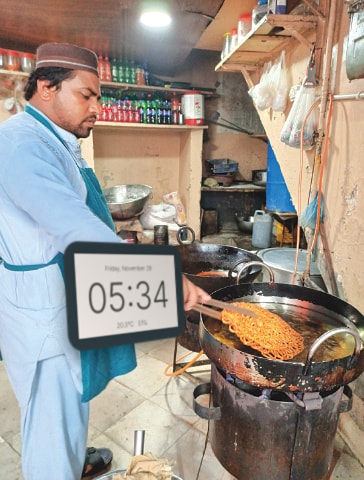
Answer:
5:34
